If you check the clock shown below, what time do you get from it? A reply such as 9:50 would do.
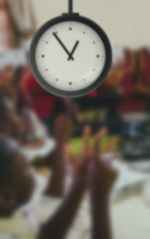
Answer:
12:54
